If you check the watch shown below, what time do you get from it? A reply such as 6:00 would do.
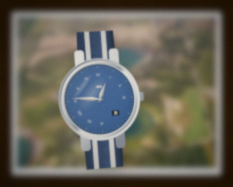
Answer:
12:46
